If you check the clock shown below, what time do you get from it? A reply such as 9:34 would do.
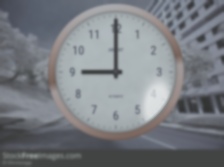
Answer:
9:00
